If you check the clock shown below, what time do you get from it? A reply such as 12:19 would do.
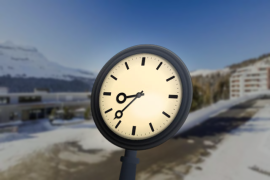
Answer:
8:37
